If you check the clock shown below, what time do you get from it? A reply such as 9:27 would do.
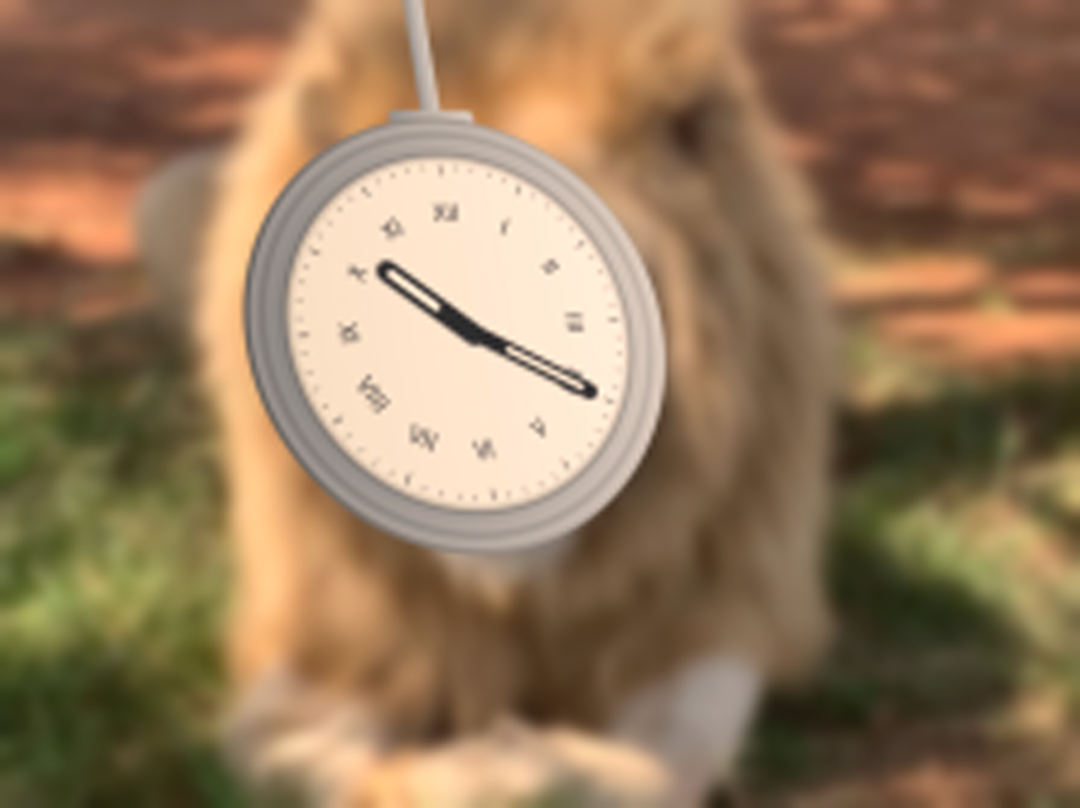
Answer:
10:20
